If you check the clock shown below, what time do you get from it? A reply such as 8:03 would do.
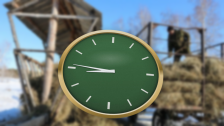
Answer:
8:46
